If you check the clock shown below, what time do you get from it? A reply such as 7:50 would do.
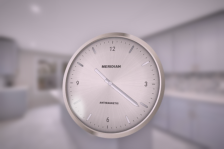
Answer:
10:21
